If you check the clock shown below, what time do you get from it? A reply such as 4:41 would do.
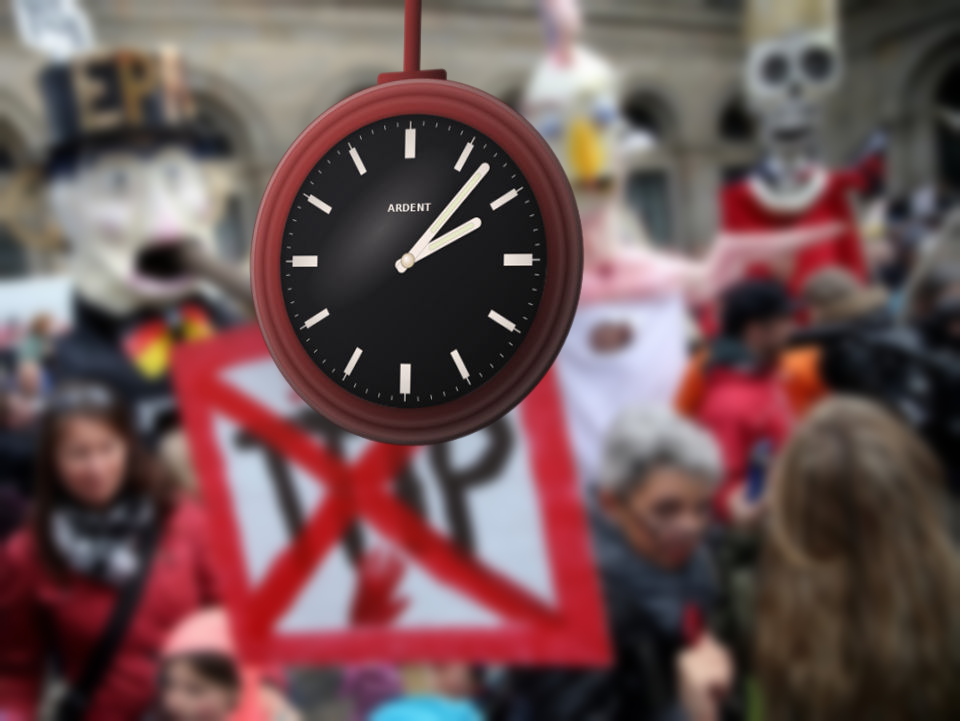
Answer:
2:07
